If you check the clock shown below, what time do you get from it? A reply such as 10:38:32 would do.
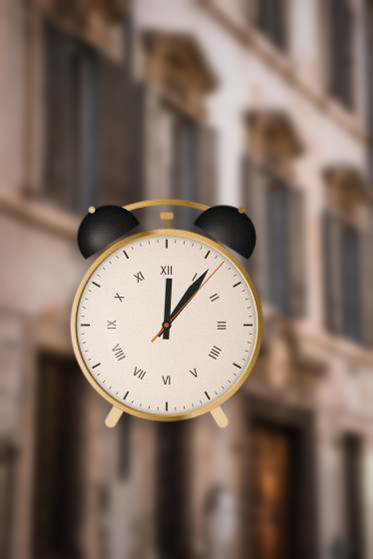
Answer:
12:06:07
